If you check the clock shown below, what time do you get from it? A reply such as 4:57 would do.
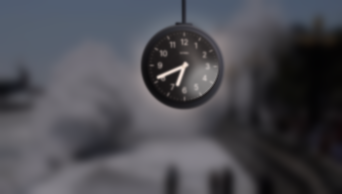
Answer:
6:41
